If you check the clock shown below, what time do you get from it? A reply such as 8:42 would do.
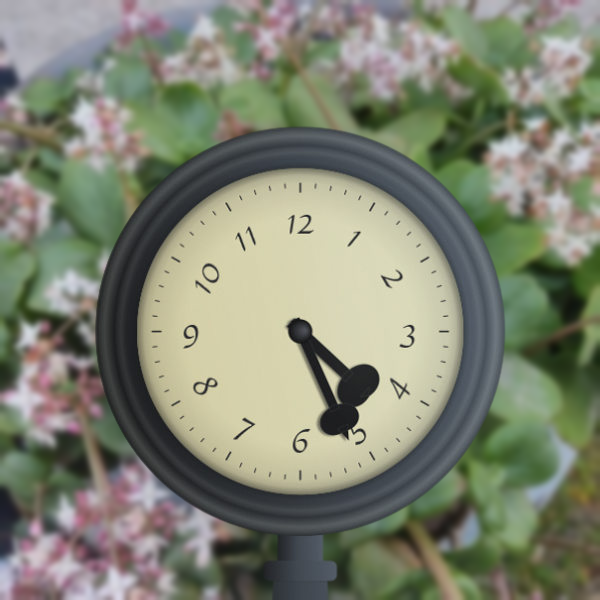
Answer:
4:26
